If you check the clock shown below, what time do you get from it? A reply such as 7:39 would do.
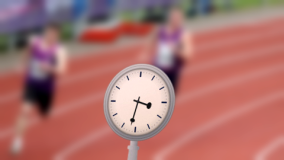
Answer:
3:32
